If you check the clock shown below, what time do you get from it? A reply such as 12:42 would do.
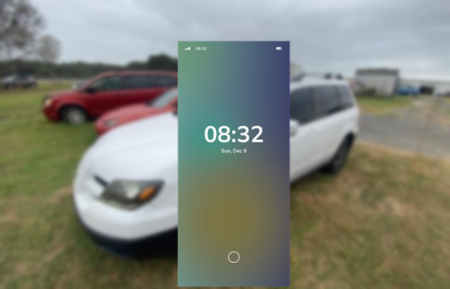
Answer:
8:32
